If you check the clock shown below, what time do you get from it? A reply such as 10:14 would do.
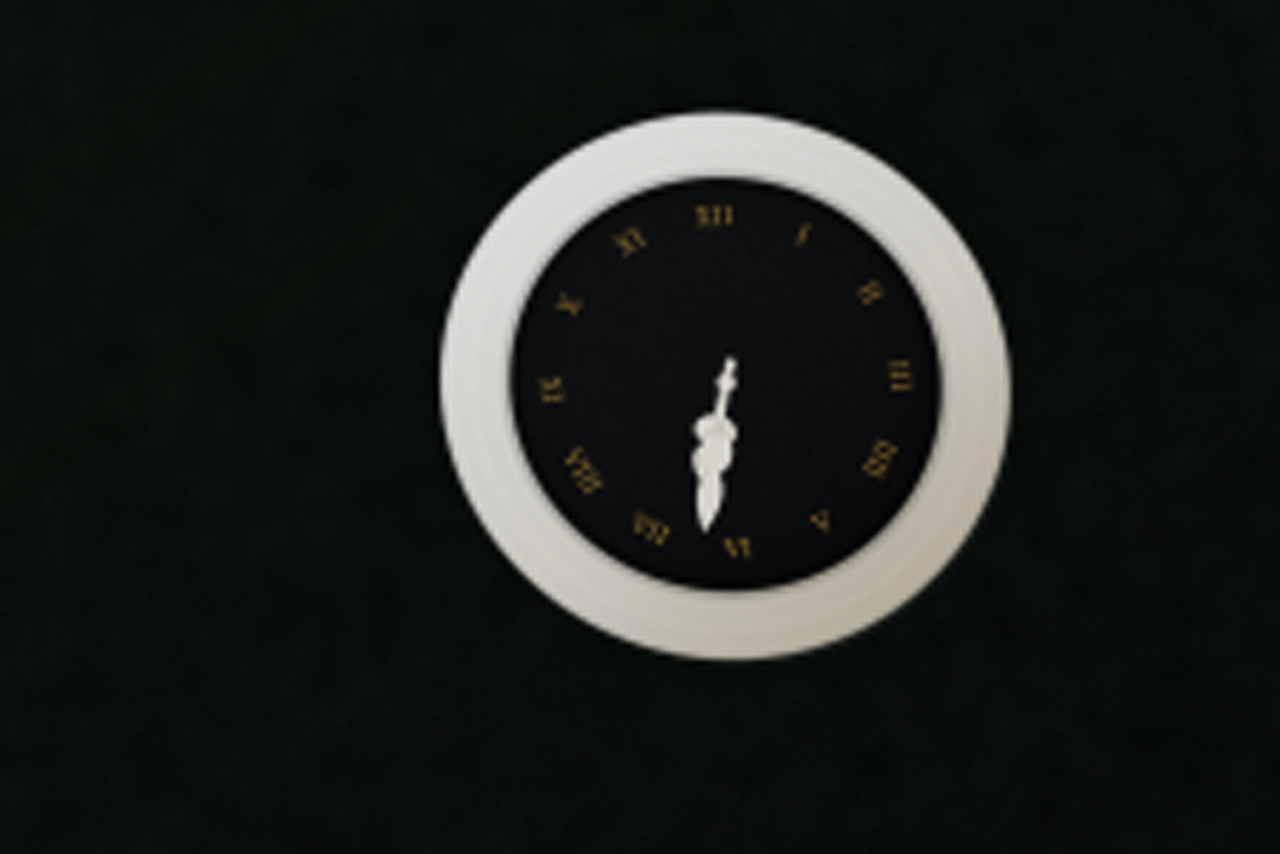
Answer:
6:32
